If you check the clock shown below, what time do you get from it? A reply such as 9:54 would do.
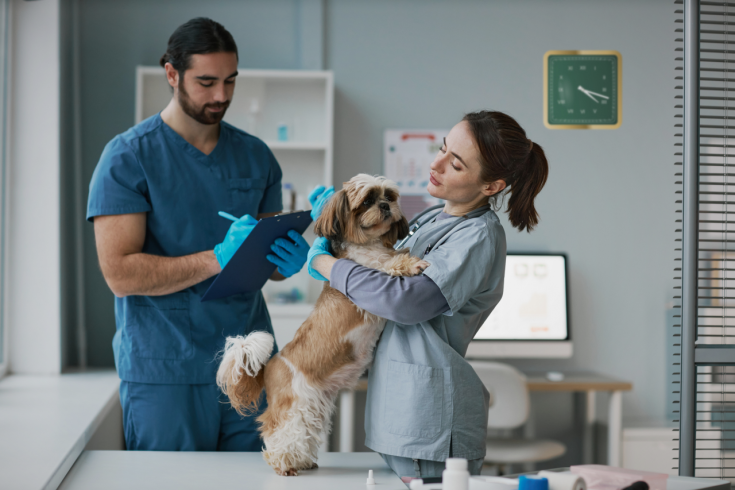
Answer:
4:18
